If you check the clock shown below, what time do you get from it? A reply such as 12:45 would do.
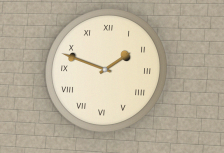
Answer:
1:48
